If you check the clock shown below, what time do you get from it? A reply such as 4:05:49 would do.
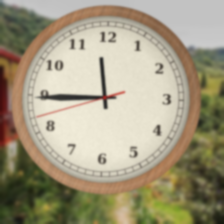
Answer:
11:44:42
